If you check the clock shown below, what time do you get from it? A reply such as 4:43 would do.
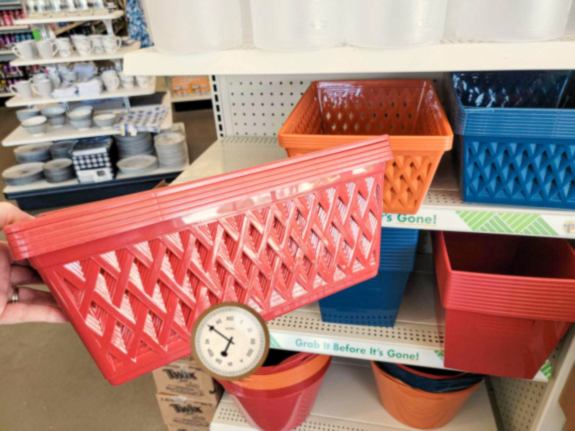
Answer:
6:51
